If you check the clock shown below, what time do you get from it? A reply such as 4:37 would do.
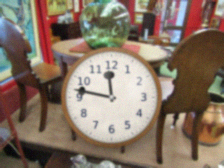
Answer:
11:47
